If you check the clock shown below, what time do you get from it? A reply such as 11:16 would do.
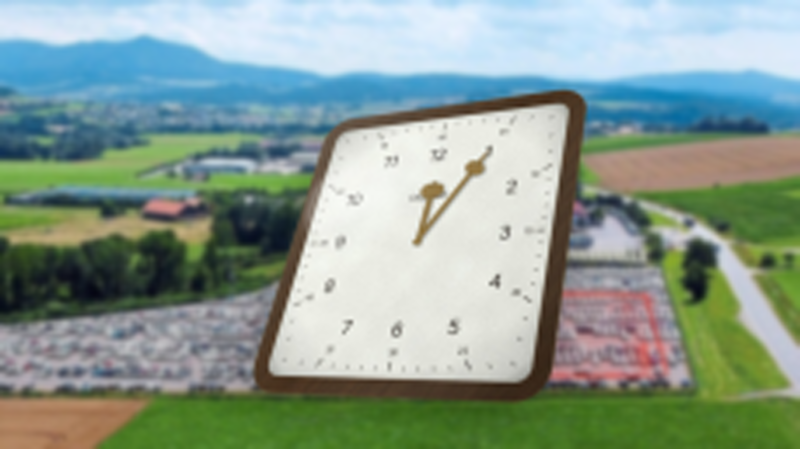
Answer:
12:05
